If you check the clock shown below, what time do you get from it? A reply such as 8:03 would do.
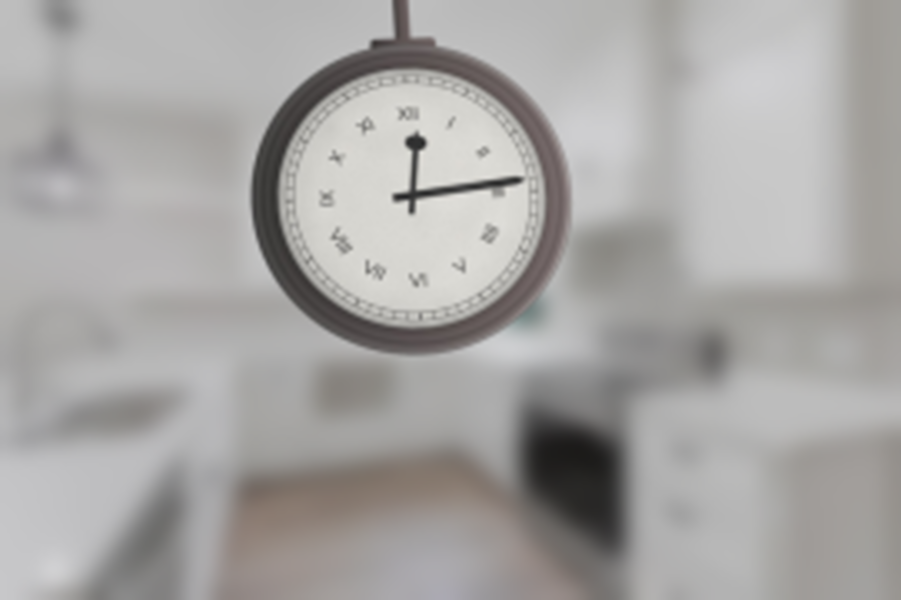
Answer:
12:14
